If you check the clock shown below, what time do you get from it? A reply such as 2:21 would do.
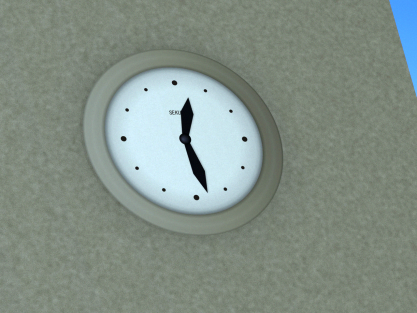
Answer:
12:28
